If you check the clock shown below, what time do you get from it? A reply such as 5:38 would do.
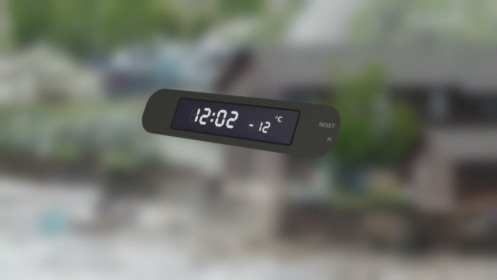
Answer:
12:02
